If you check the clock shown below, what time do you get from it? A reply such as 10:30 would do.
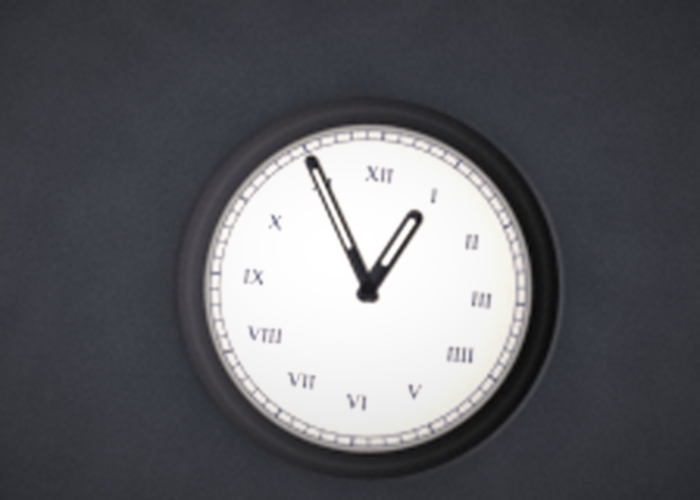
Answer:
12:55
